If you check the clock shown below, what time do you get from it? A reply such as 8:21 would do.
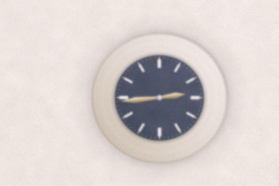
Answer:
2:44
